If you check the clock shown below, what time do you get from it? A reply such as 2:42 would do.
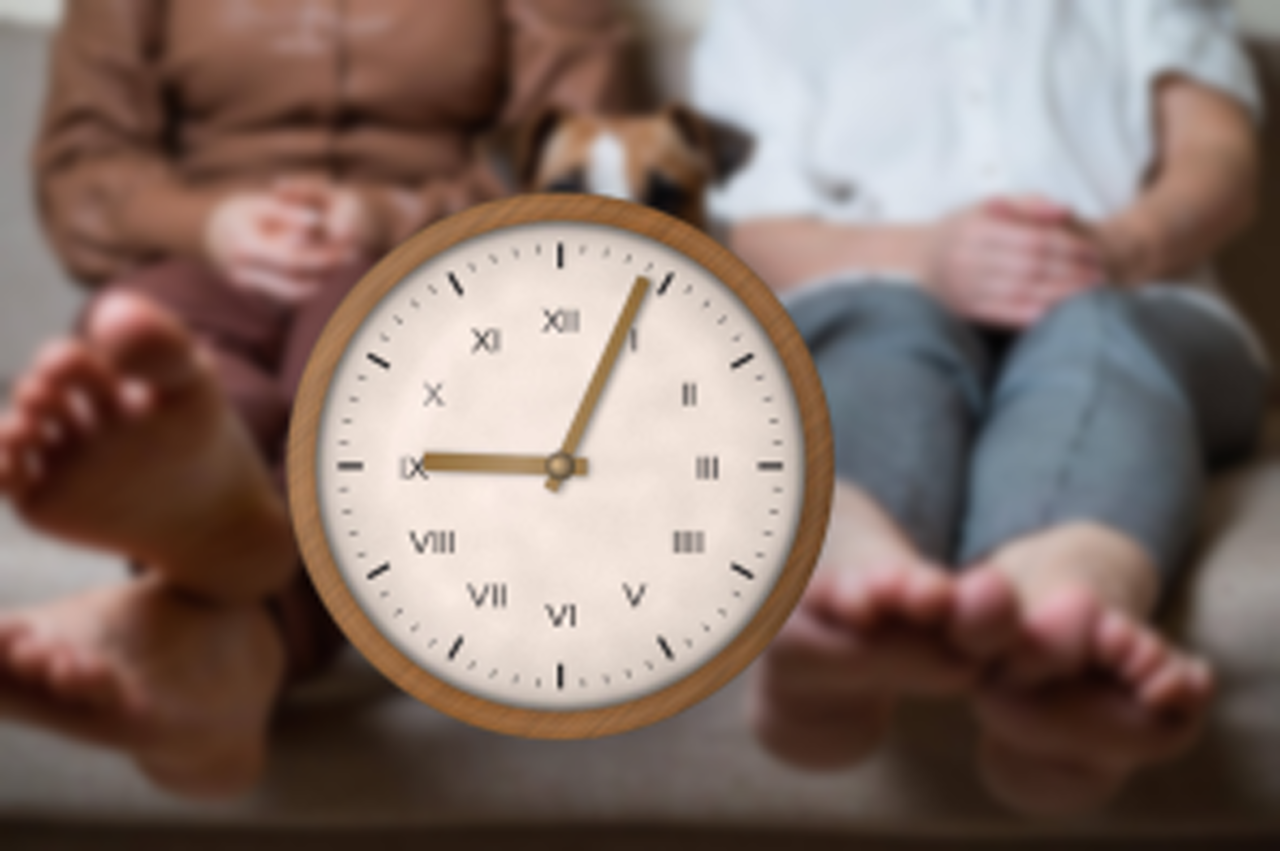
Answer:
9:04
